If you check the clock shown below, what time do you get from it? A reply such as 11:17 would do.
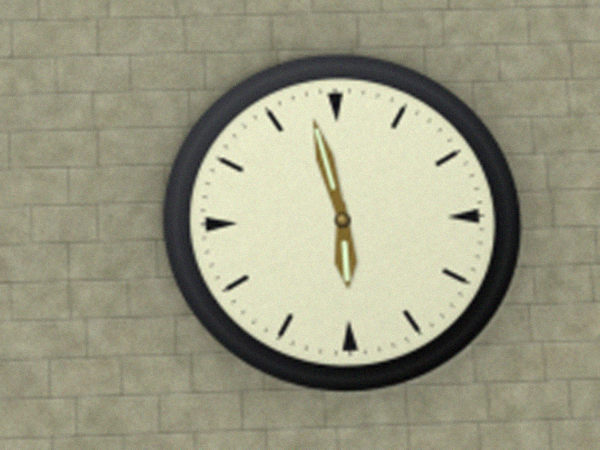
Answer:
5:58
